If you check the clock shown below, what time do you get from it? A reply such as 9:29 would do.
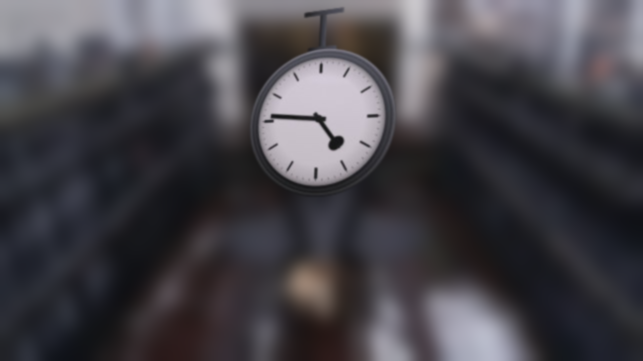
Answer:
4:46
